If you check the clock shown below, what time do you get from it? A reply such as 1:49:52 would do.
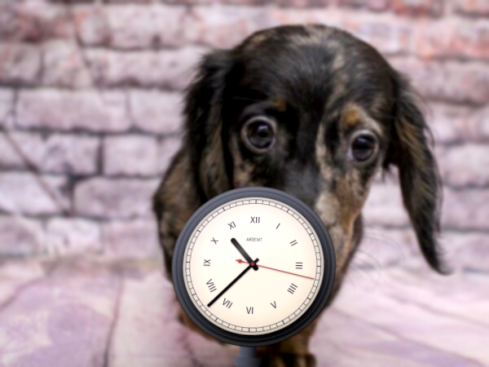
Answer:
10:37:17
